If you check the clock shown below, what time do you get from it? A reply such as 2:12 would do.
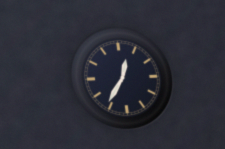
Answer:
12:36
